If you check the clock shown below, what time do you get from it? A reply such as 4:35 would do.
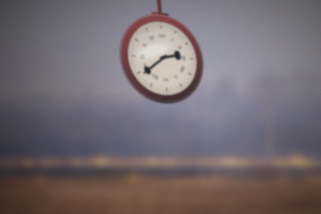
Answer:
2:39
